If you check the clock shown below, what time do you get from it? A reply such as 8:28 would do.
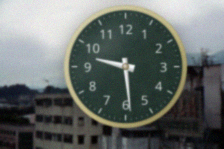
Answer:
9:29
